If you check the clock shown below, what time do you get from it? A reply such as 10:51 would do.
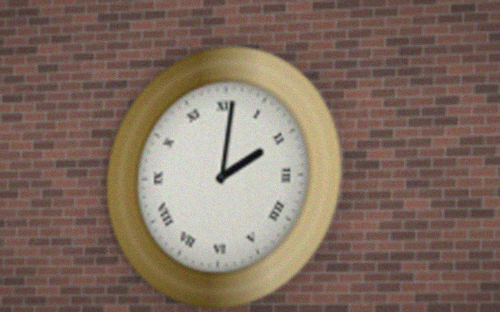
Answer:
2:01
